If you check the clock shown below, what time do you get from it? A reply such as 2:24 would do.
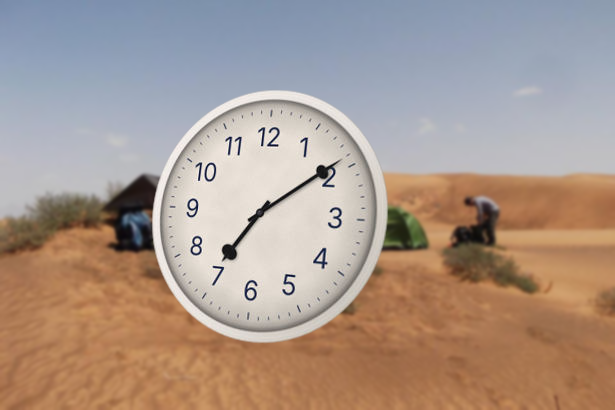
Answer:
7:09
